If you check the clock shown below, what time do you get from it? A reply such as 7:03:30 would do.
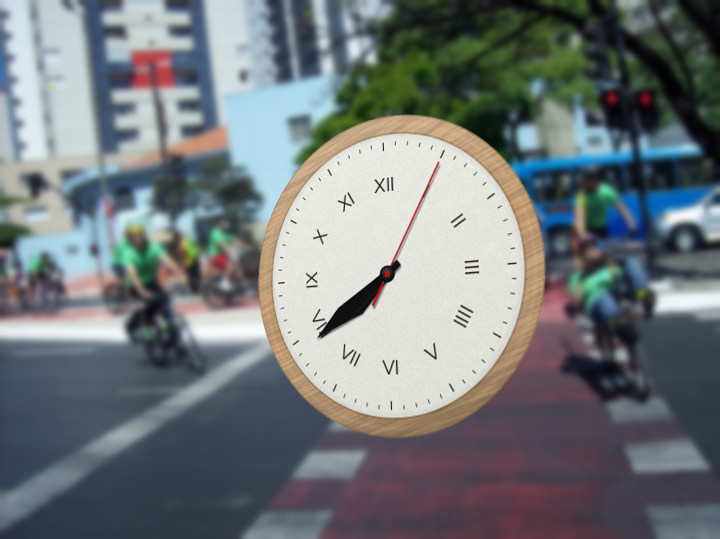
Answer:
7:39:05
